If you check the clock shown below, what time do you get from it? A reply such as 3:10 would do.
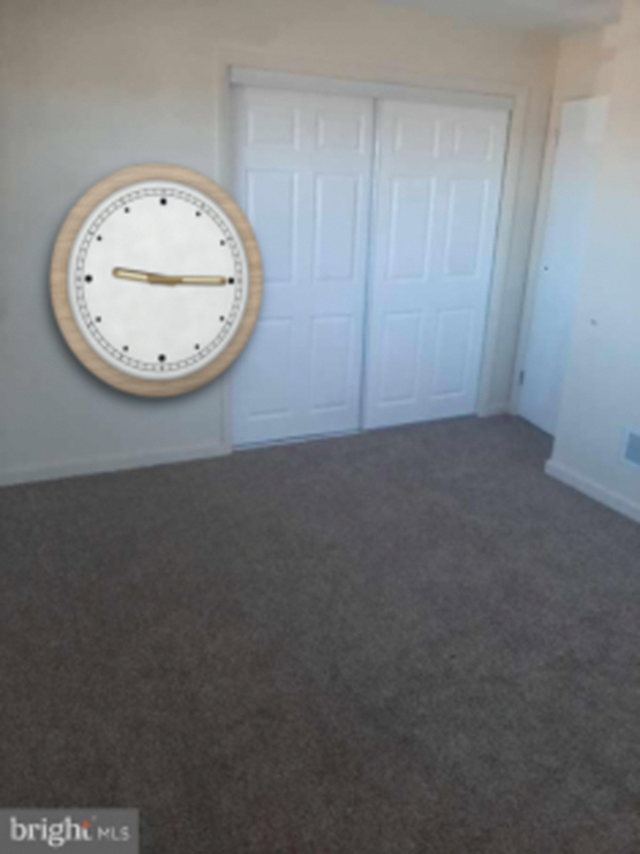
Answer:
9:15
